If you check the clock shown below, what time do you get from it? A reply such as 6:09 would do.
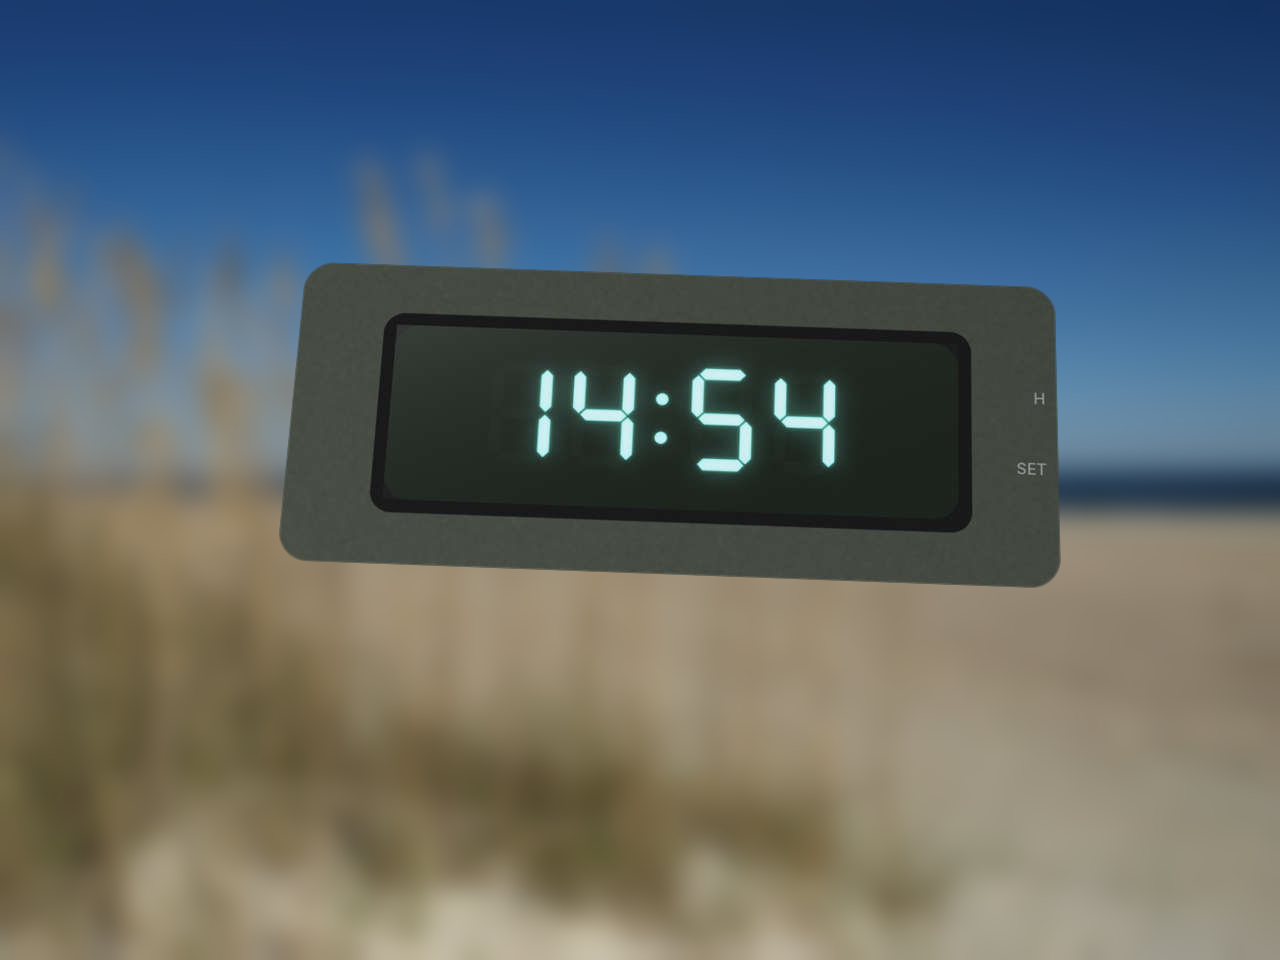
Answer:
14:54
